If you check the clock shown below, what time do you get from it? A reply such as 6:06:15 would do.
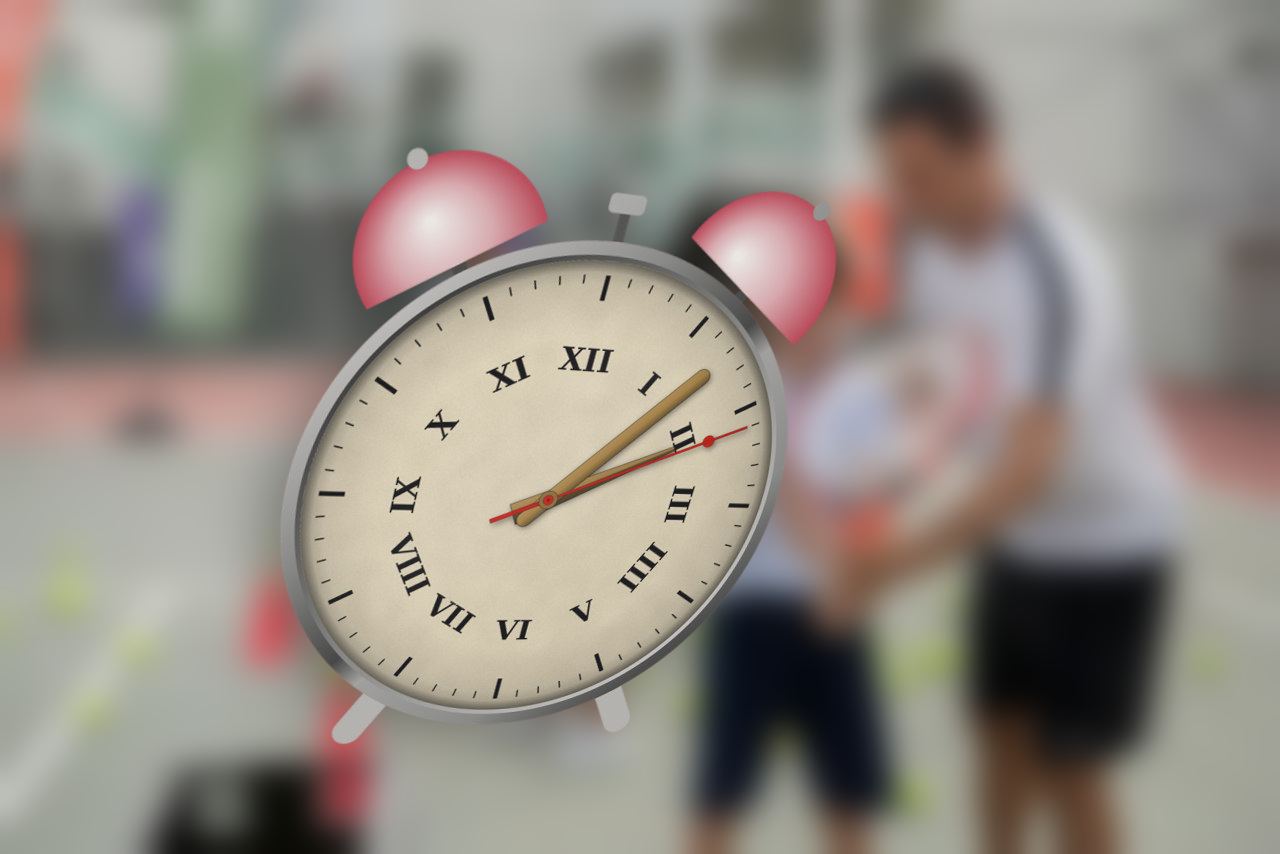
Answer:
2:07:11
